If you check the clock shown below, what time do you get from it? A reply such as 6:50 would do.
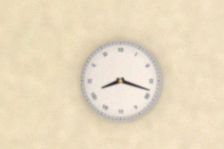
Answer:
8:18
